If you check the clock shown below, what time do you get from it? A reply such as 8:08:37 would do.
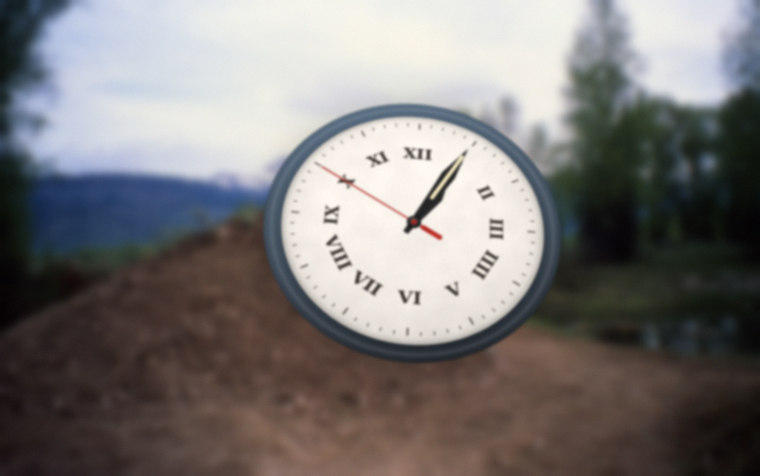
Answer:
1:04:50
